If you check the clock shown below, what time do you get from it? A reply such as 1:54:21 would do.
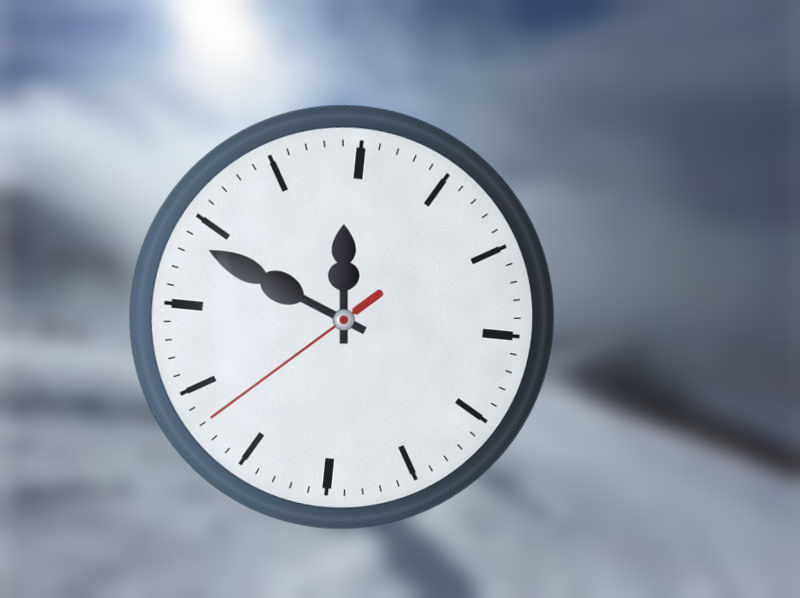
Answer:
11:48:38
